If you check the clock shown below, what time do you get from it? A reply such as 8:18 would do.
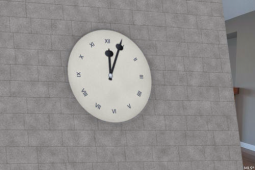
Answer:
12:04
